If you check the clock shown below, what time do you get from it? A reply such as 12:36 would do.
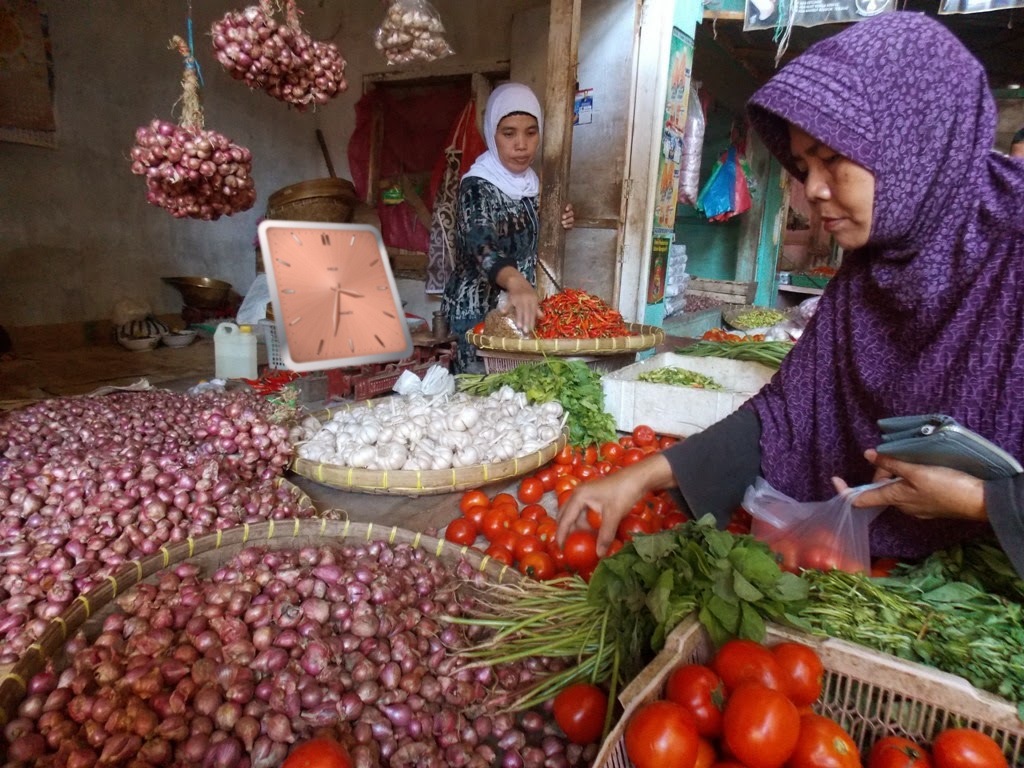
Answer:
3:33
